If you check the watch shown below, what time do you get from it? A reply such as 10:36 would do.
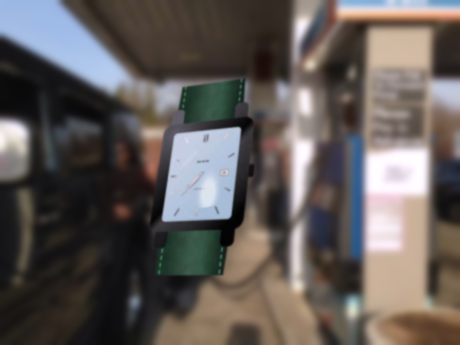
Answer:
7:37
